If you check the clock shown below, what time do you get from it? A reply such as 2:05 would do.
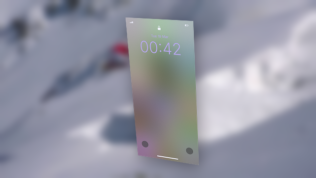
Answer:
0:42
